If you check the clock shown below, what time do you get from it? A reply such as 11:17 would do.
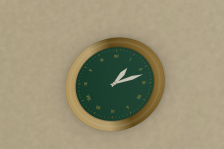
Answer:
1:12
